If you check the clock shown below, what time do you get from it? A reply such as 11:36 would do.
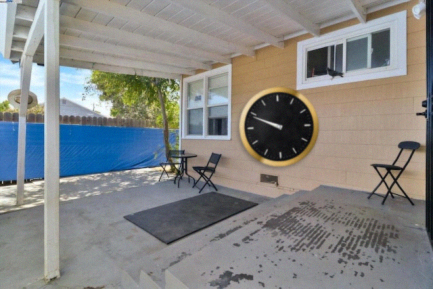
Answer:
9:49
